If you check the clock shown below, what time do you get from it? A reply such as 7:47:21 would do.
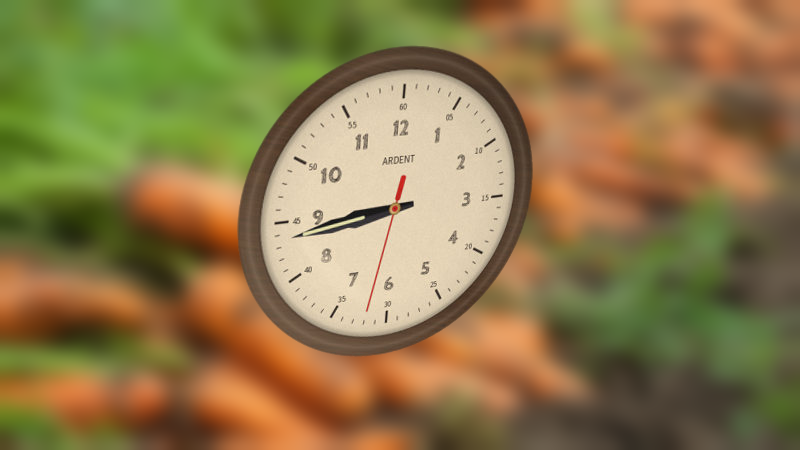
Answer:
8:43:32
